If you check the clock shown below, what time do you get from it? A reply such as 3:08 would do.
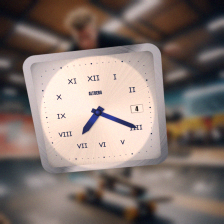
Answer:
7:20
